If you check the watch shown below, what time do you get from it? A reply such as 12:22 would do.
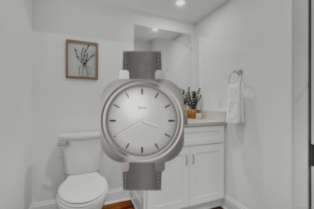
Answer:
3:40
